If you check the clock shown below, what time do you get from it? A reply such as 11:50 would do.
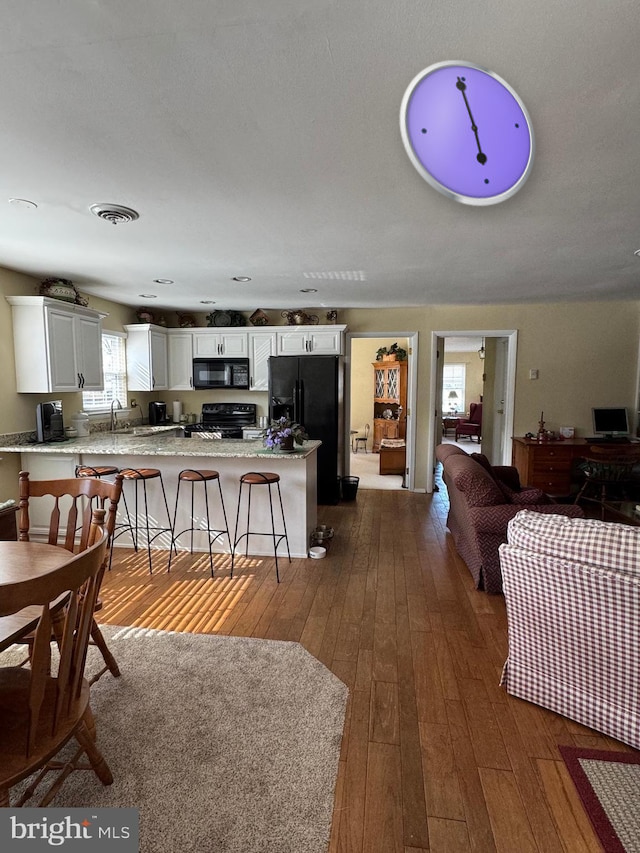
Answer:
5:59
